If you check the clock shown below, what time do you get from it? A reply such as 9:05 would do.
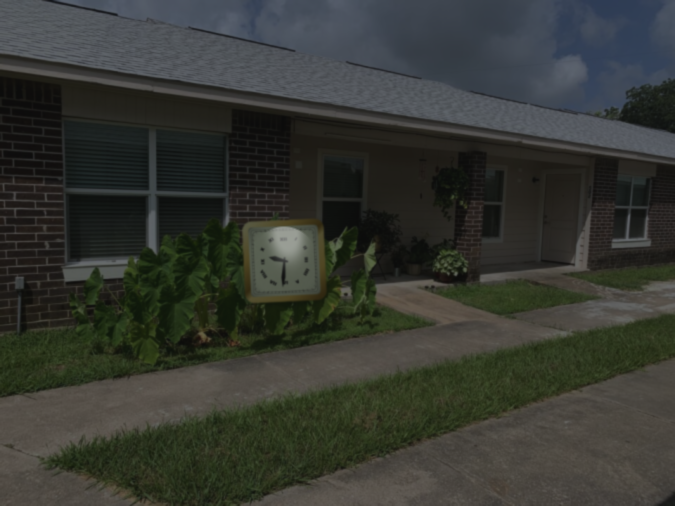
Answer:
9:31
